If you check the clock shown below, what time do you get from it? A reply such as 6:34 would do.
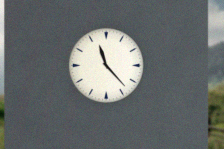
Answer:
11:23
